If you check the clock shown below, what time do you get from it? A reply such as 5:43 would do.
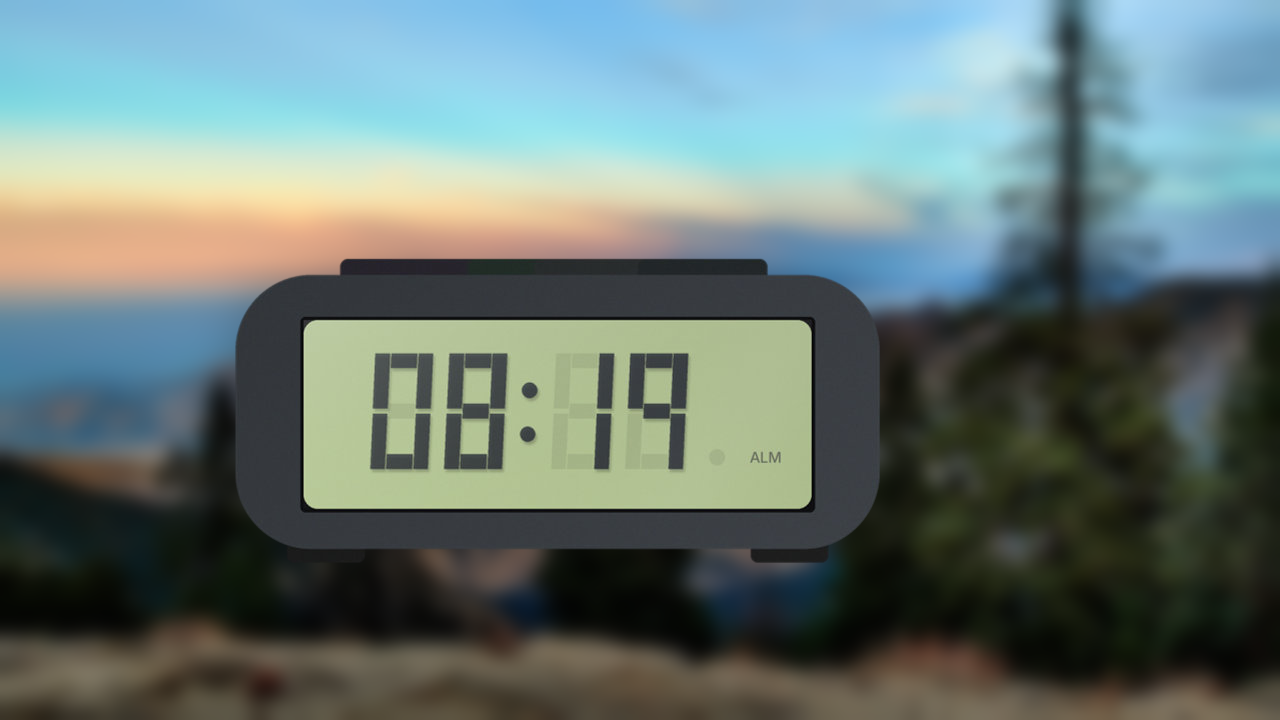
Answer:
8:19
